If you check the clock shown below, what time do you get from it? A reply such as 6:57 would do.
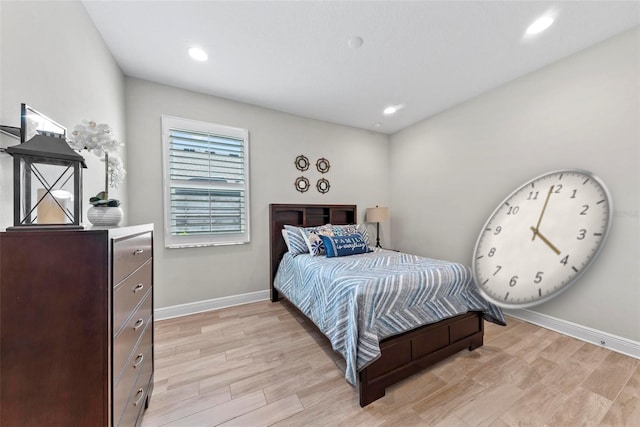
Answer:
3:59
